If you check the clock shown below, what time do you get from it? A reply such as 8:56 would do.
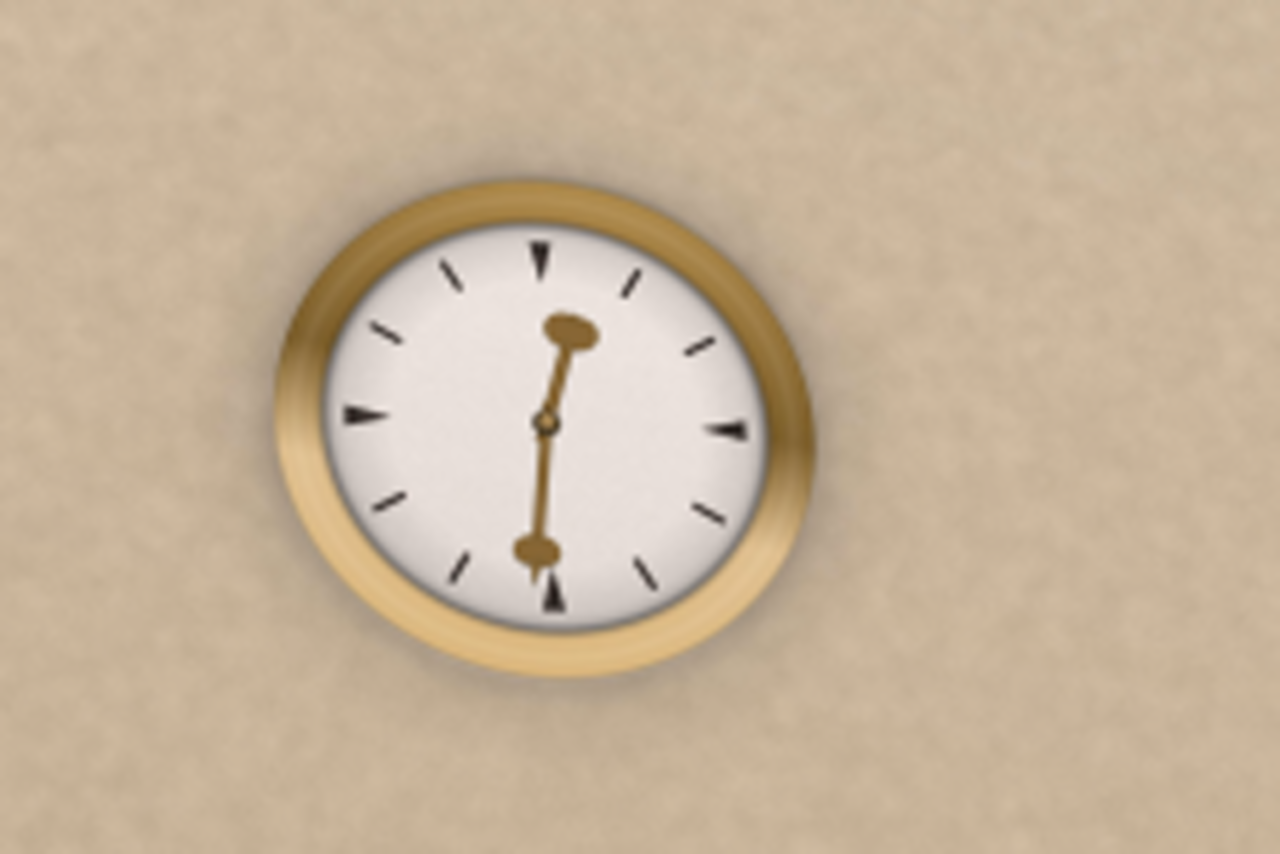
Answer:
12:31
